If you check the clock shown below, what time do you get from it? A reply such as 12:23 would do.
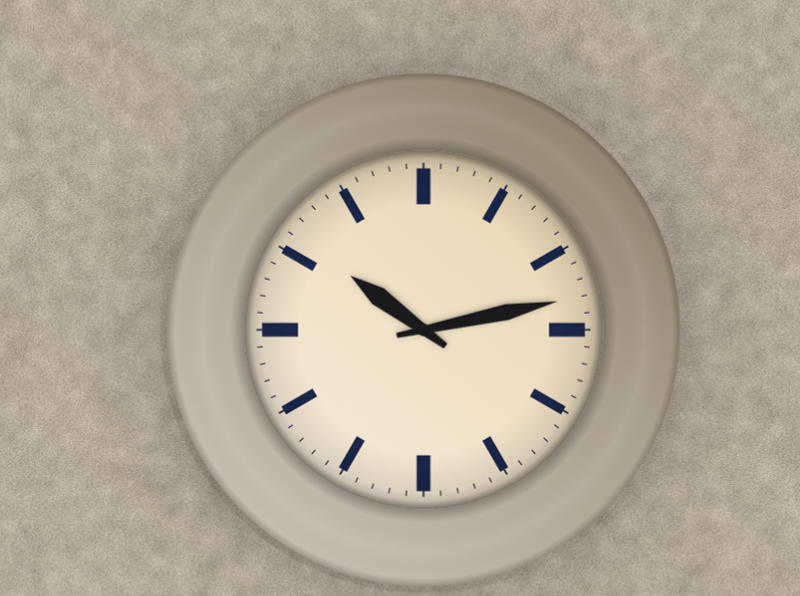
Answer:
10:13
